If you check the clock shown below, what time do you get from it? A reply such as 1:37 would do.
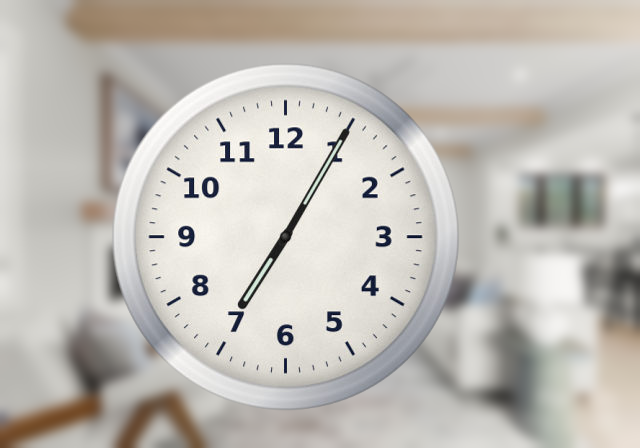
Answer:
7:05
